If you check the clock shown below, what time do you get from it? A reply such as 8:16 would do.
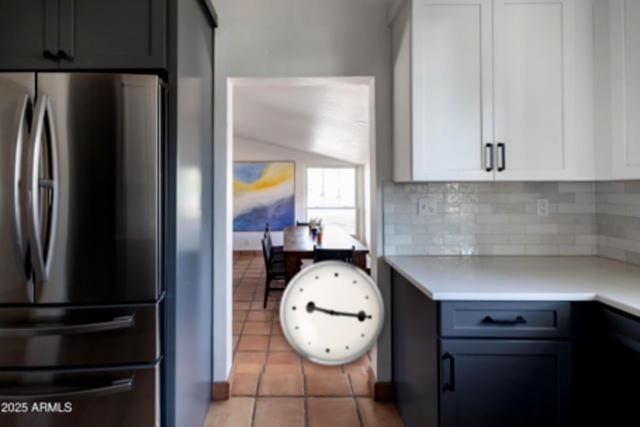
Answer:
9:15
